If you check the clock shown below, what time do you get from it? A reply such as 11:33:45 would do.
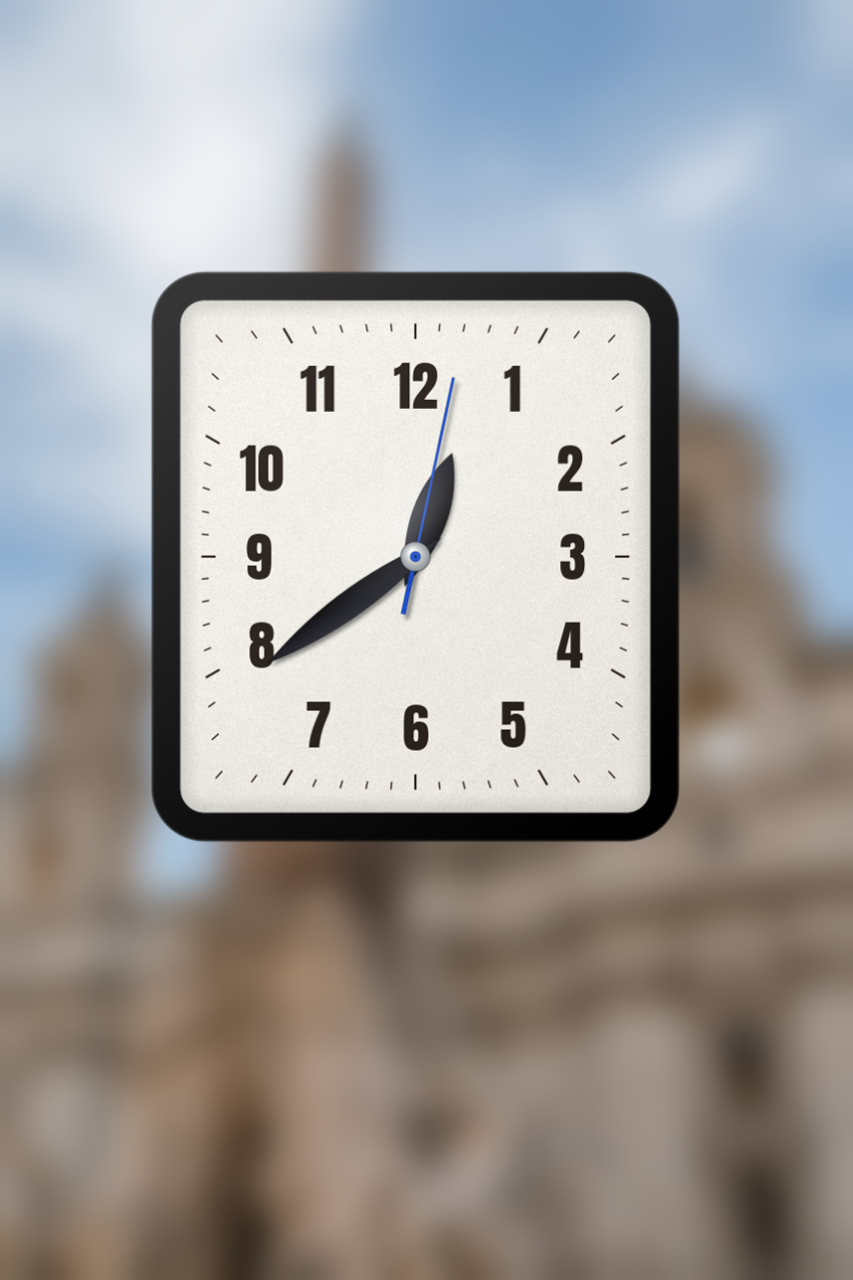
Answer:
12:39:02
